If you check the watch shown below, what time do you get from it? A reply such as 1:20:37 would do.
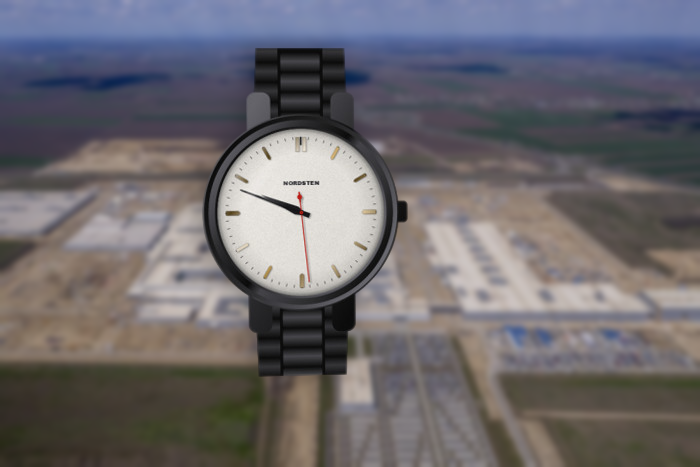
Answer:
9:48:29
